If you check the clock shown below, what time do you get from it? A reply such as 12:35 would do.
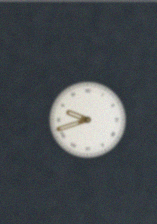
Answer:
9:42
